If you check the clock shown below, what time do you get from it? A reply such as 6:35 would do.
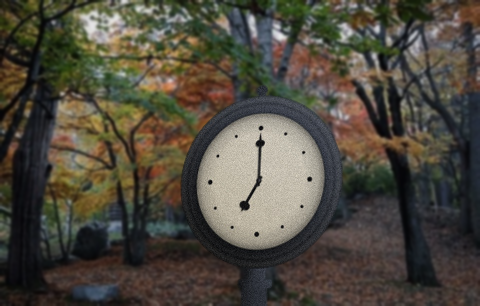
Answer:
7:00
